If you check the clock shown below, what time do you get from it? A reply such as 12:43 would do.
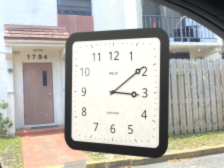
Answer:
3:09
